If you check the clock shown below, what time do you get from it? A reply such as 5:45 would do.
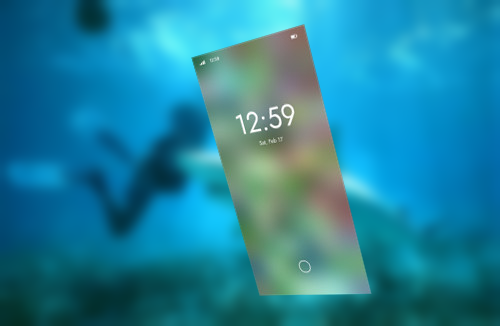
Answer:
12:59
